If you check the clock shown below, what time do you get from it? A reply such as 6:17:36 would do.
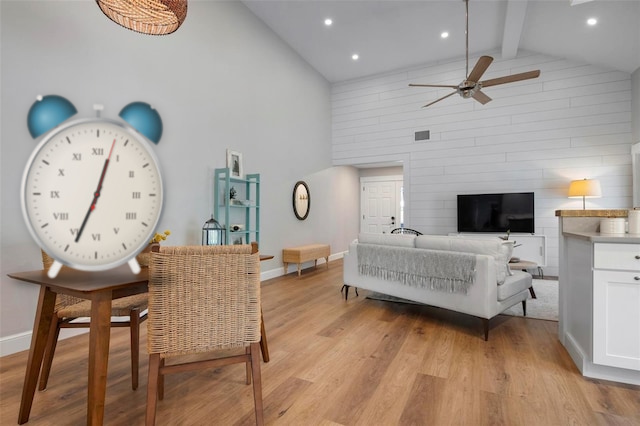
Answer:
12:34:03
